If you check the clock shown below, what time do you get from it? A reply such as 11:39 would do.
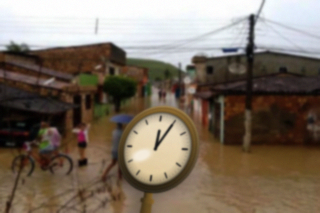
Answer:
12:05
